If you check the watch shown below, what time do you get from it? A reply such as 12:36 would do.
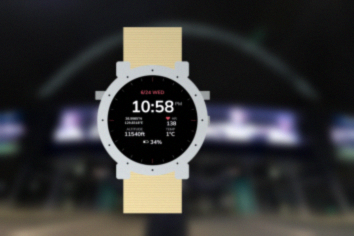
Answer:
10:58
